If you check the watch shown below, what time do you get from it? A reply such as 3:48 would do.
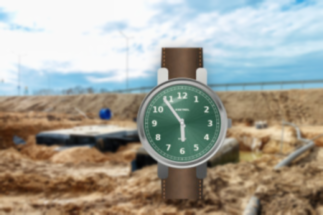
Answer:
5:54
